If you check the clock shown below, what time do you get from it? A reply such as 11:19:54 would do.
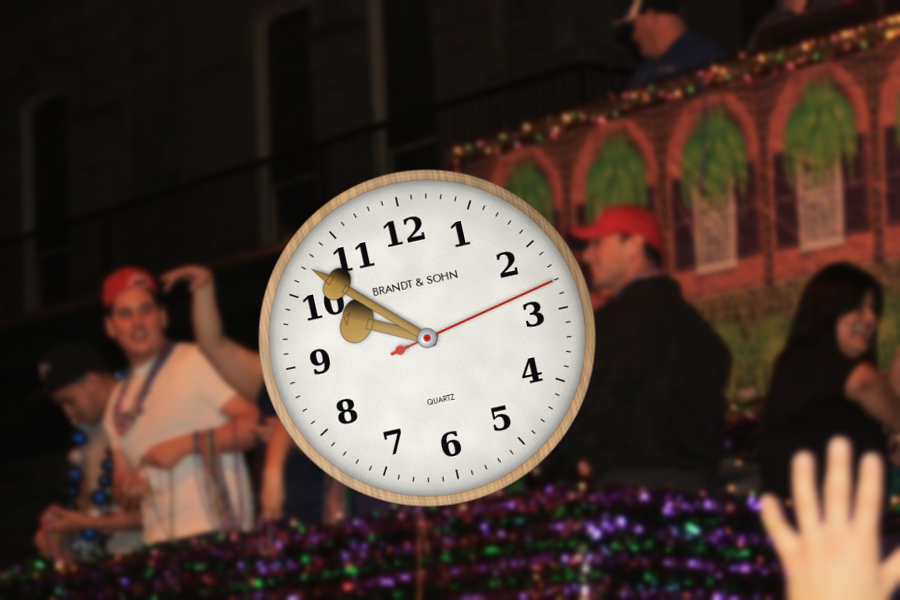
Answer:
9:52:13
